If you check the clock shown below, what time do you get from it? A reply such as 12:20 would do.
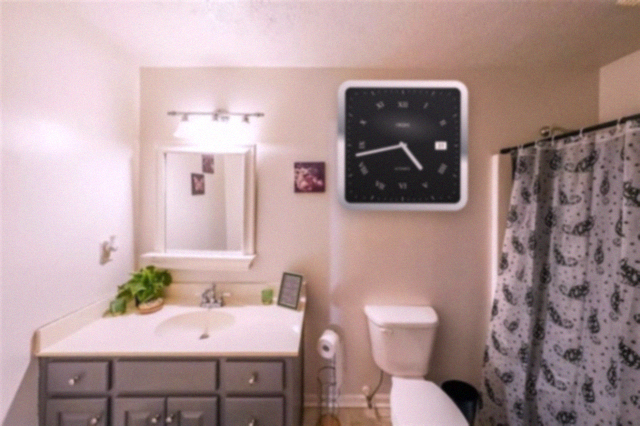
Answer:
4:43
